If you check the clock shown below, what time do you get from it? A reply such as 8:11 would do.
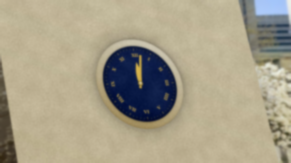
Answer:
12:02
